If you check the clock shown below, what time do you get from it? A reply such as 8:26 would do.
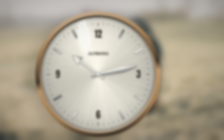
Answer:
10:13
